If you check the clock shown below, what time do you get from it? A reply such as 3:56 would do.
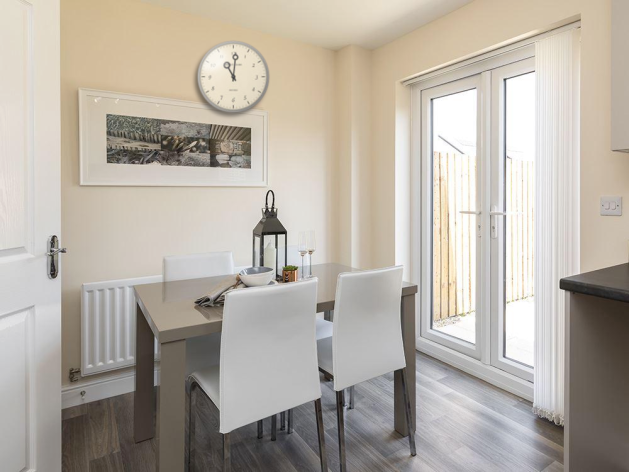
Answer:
11:01
